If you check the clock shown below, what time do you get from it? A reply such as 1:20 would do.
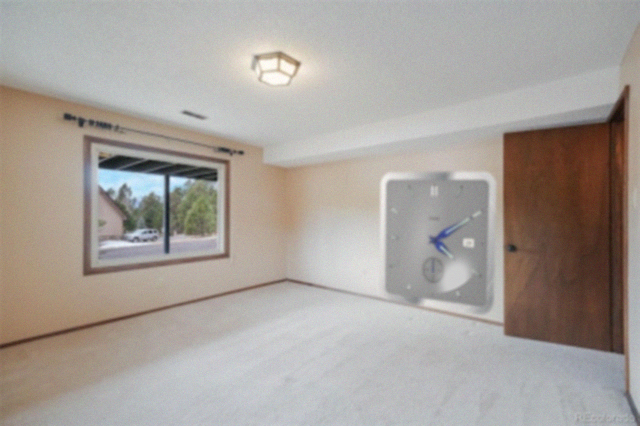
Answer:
4:10
